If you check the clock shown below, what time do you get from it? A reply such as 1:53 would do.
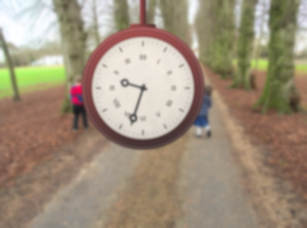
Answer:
9:33
